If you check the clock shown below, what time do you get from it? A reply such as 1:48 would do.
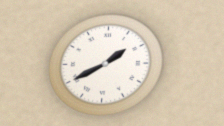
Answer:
1:40
